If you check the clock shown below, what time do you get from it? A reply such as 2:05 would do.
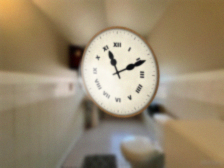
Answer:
11:11
